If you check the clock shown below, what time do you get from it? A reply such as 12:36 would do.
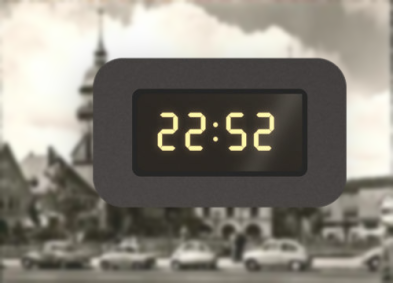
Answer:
22:52
